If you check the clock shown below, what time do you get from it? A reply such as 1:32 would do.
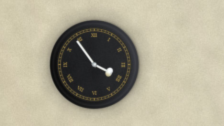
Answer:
3:54
